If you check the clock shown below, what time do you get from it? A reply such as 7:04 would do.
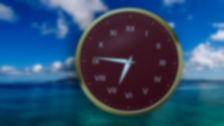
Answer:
6:46
